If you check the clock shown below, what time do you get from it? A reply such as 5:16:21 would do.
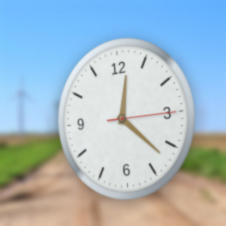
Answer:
12:22:15
